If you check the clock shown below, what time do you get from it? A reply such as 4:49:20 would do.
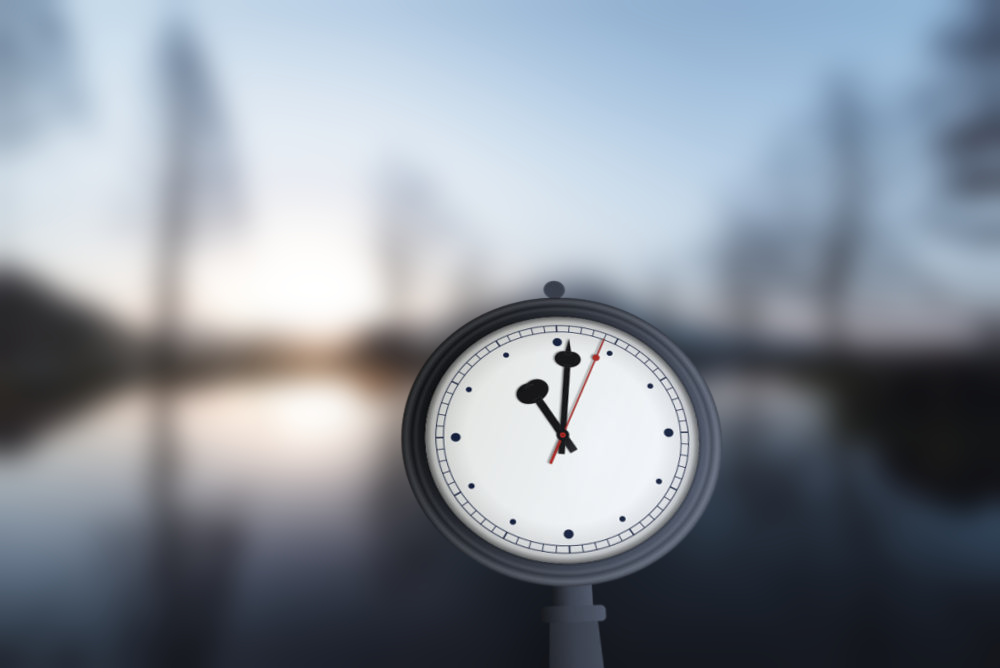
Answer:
11:01:04
